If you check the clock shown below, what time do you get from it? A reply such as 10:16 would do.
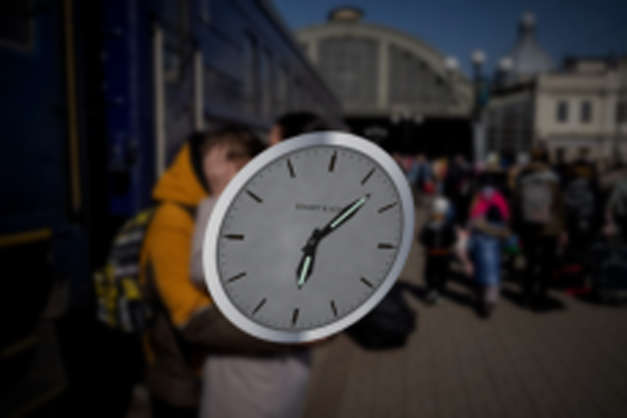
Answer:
6:07
